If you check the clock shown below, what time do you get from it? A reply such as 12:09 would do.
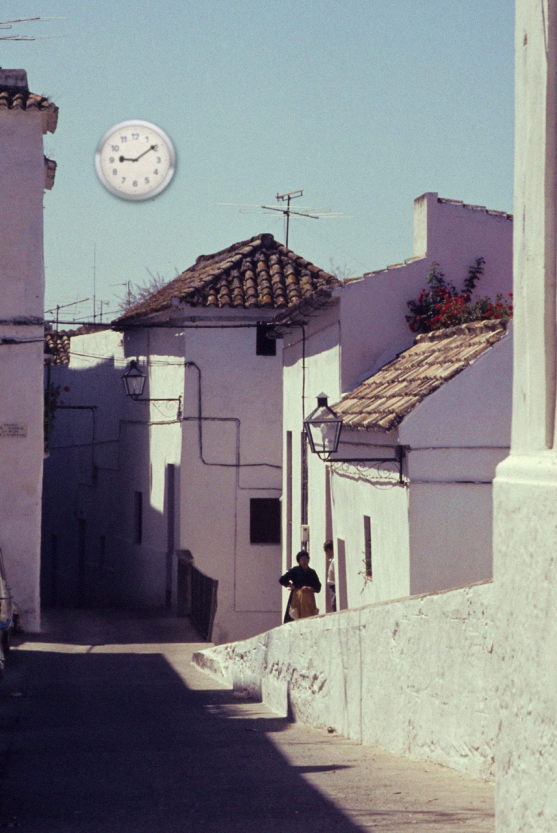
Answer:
9:09
